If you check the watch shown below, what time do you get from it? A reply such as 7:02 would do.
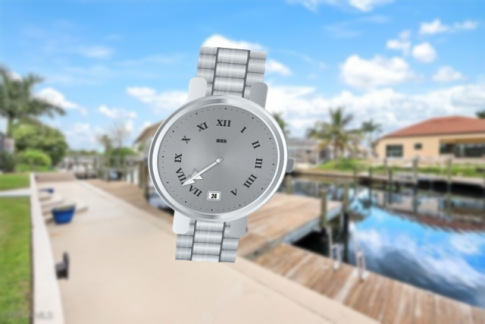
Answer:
7:38
